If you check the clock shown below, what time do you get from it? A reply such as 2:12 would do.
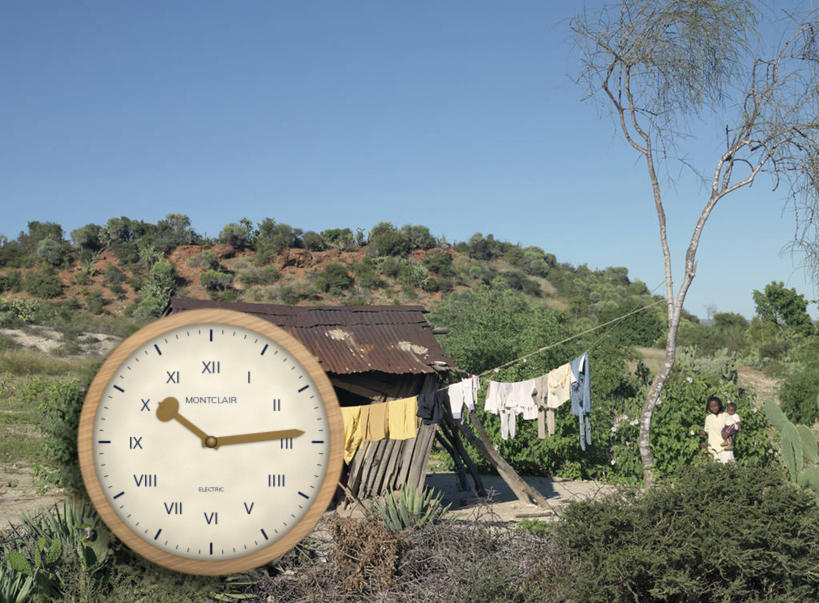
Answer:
10:14
